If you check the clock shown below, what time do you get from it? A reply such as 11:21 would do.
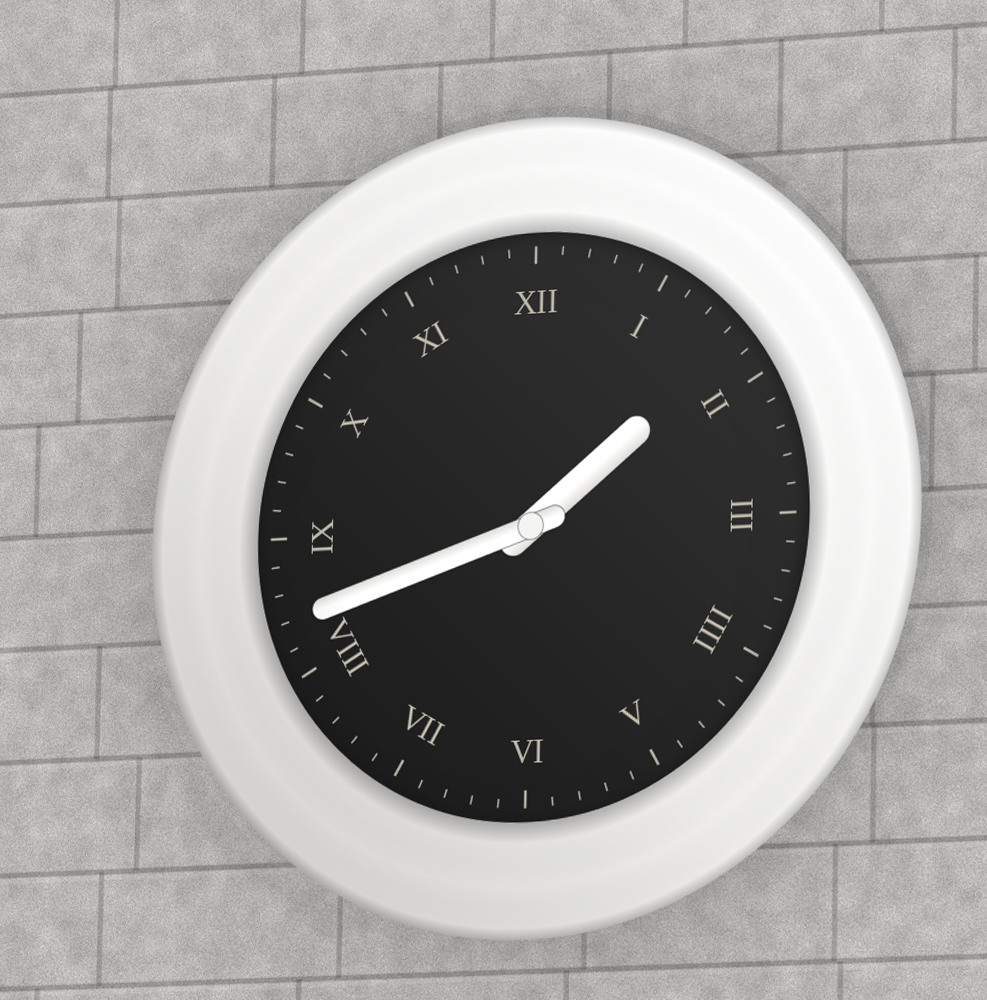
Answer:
1:42
